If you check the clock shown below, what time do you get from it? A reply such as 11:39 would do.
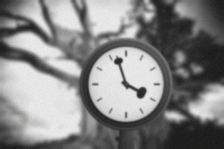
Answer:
3:57
